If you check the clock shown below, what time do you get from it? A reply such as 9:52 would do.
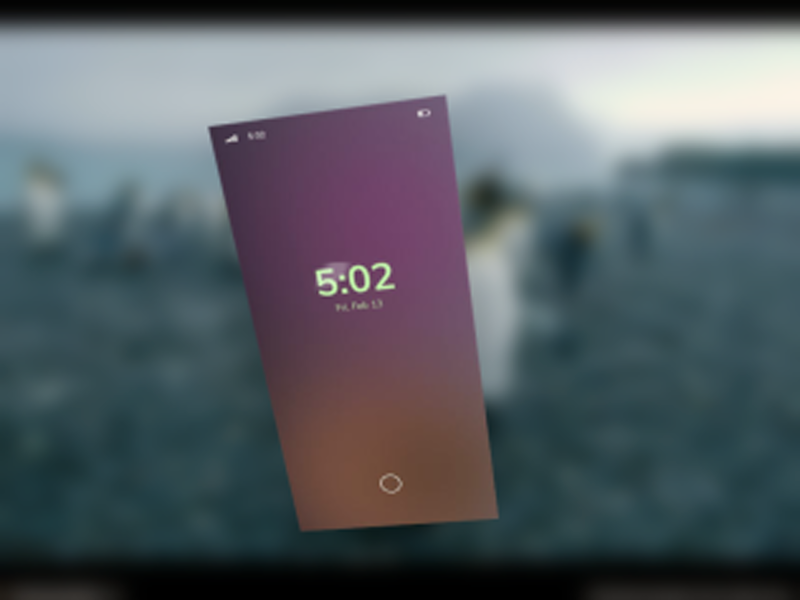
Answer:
5:02
